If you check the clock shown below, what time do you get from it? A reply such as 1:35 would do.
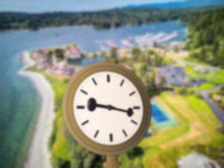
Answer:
9:17
